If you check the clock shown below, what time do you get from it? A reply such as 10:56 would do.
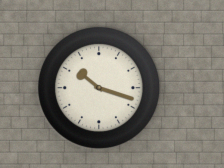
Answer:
10:18
